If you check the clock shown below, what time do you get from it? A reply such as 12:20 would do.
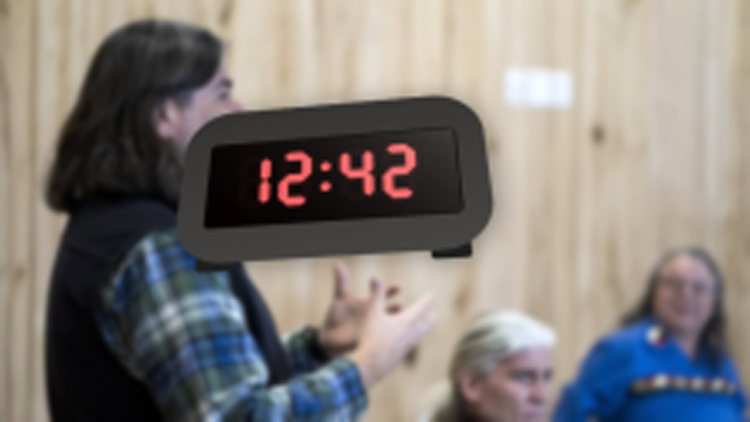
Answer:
12:42
